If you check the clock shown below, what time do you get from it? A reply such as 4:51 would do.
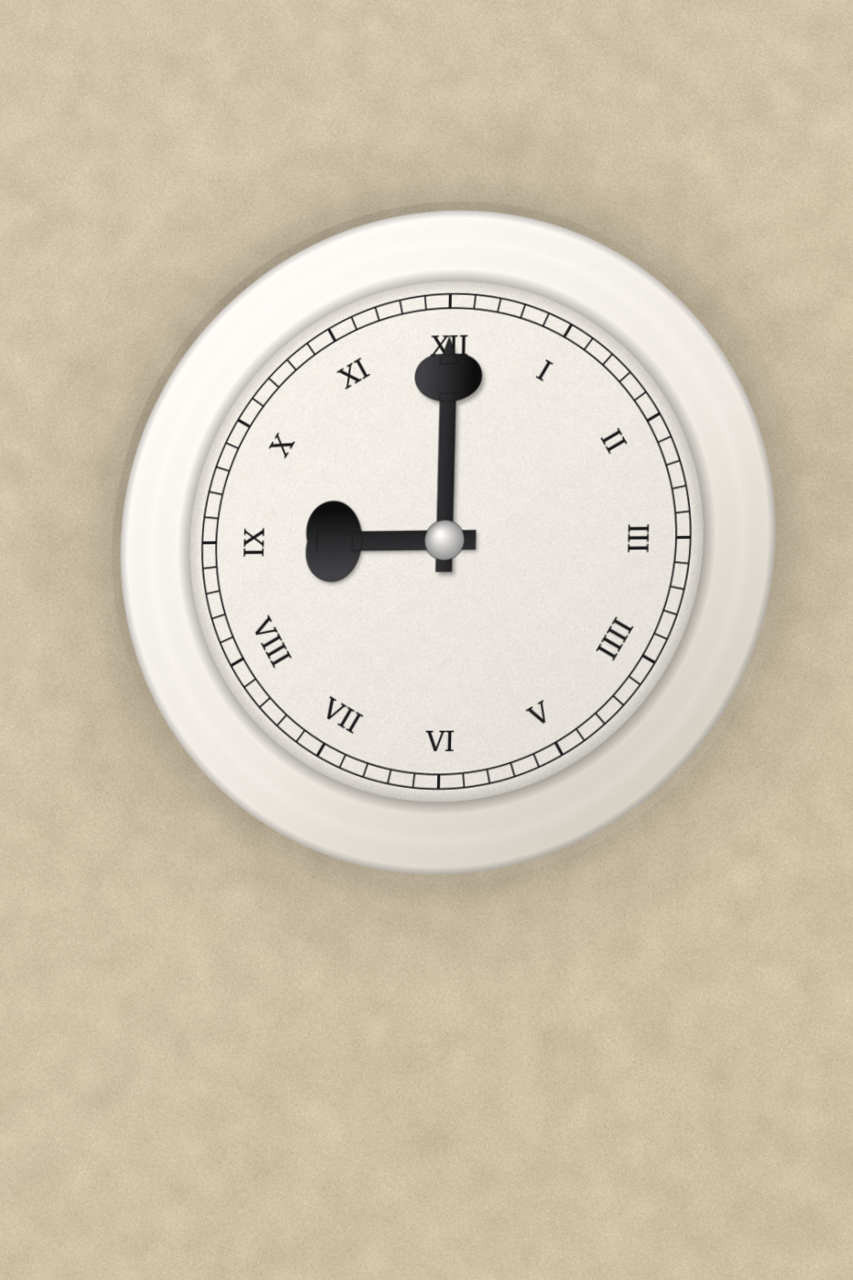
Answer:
9:00
